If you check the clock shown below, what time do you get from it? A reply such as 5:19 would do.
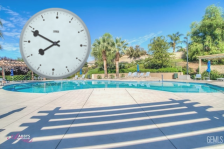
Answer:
7:49
